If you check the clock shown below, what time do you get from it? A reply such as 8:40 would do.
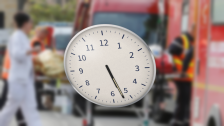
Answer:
5:27
